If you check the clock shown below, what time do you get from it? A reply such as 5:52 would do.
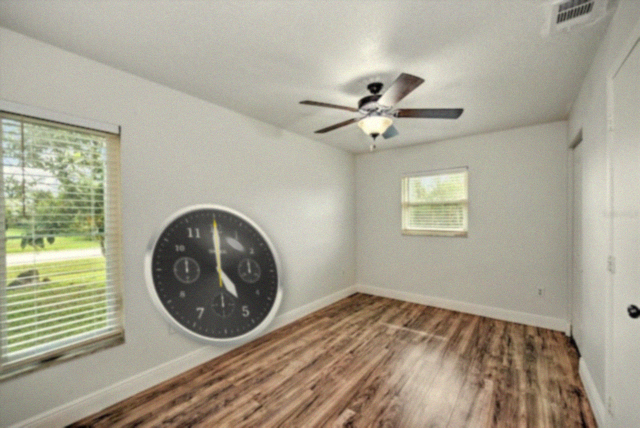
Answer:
5:00
